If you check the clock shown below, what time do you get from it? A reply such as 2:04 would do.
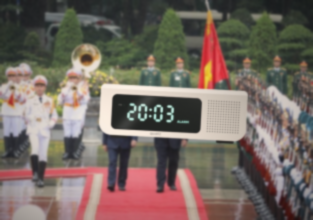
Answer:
20:03
